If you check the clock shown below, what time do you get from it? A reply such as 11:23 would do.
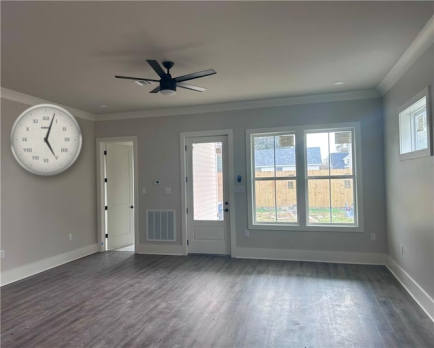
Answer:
5:03
